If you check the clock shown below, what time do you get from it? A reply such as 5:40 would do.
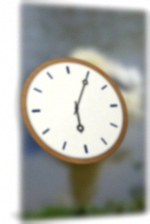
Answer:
6:05
